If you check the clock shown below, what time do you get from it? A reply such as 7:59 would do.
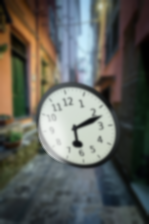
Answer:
6:12
